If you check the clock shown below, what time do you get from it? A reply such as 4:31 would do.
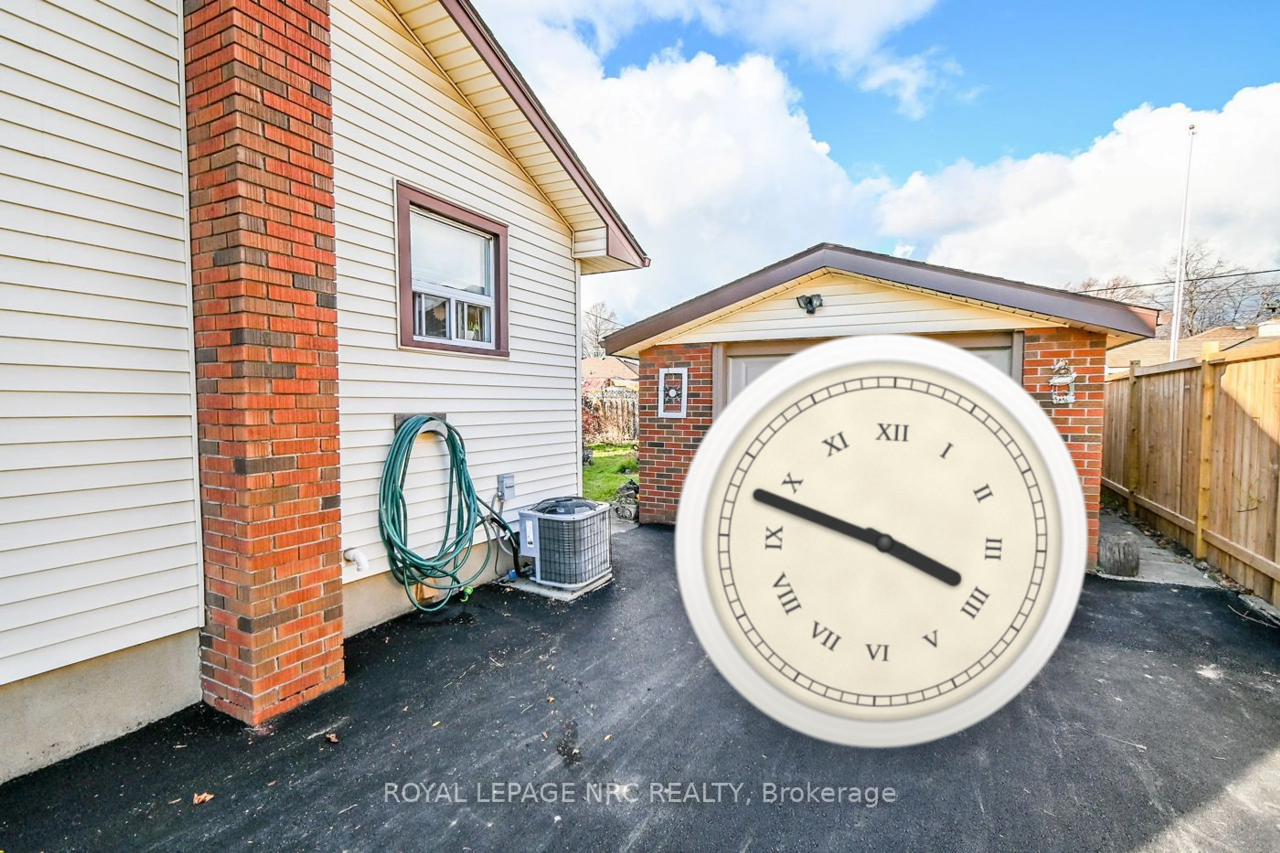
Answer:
3:48
